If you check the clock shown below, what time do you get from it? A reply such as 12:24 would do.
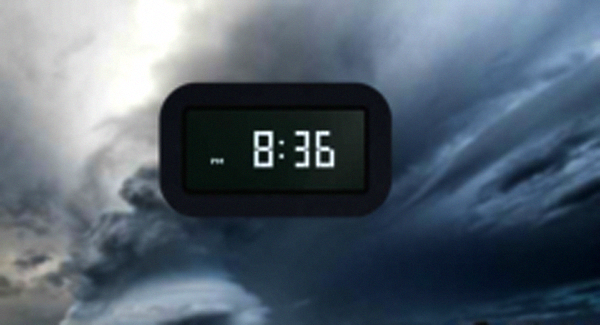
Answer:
8:36
